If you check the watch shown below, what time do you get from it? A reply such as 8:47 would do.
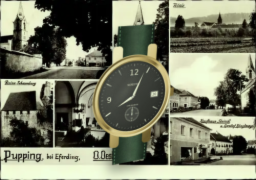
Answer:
8:04
